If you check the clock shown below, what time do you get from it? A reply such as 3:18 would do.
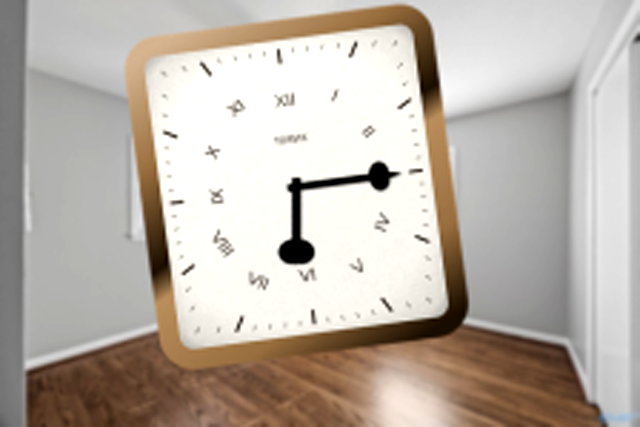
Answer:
6:15
